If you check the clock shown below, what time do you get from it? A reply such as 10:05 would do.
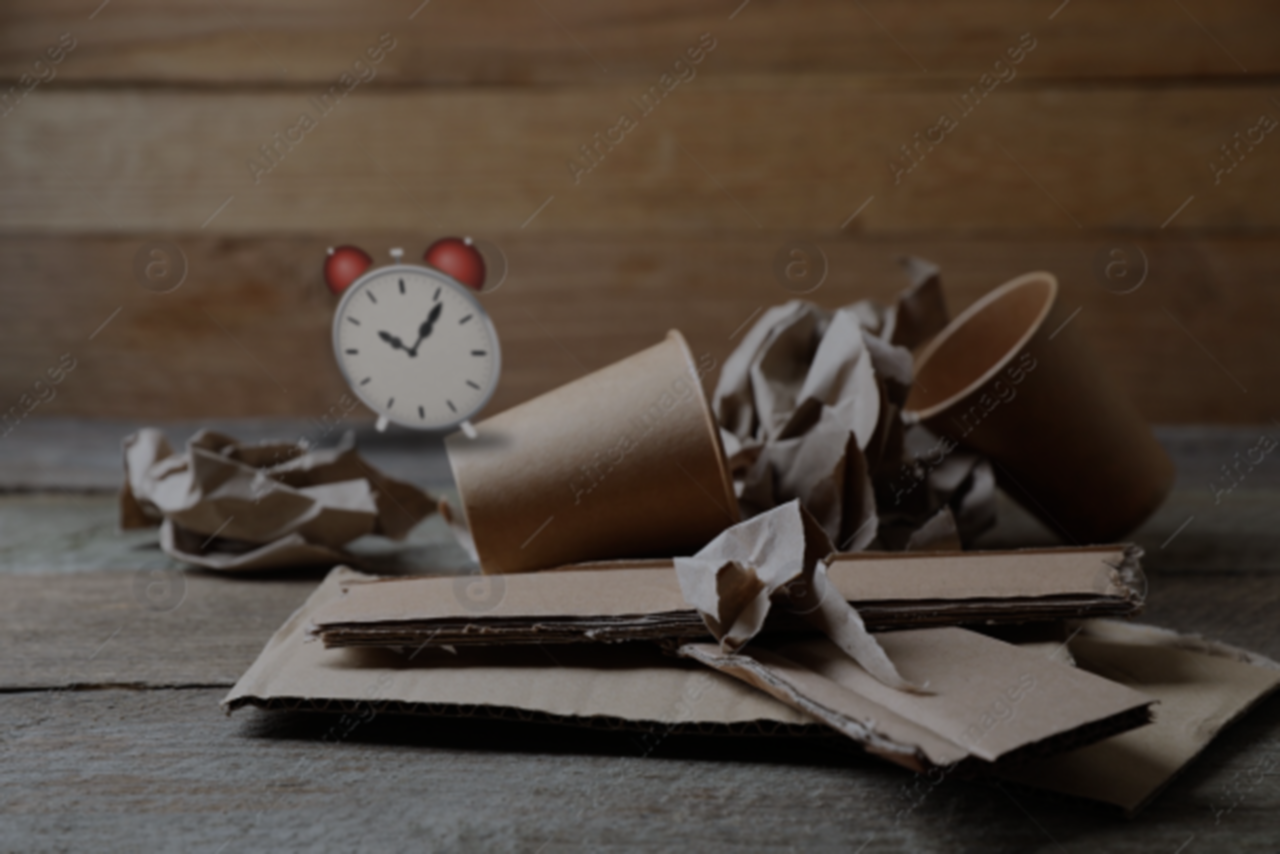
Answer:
10:06
